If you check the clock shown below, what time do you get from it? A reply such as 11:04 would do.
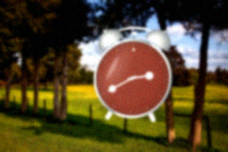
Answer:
2:40
